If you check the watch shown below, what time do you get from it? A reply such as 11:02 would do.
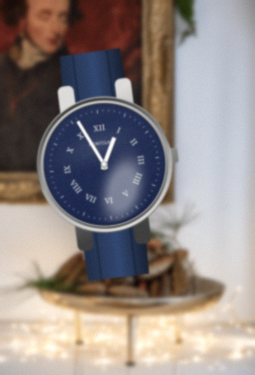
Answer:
12:56
